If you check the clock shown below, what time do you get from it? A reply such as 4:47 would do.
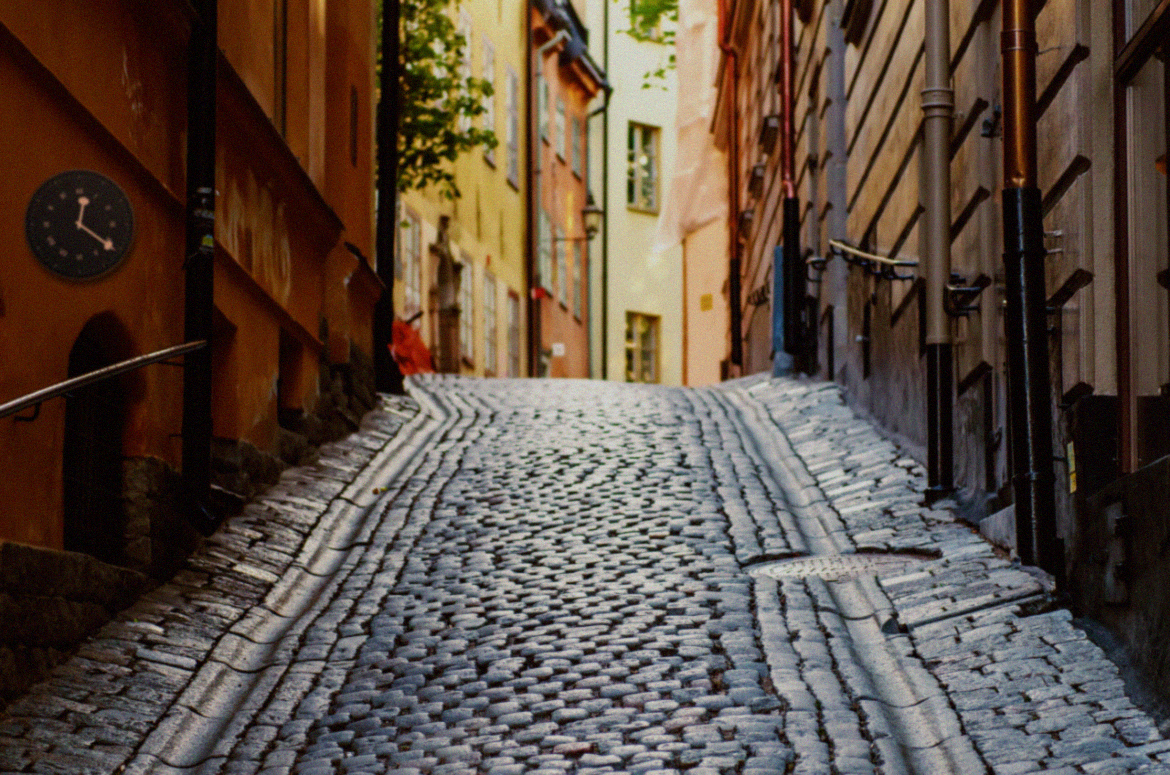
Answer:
12:21
